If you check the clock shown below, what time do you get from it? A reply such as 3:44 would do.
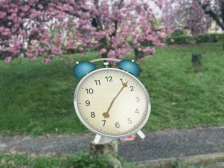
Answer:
7:07
